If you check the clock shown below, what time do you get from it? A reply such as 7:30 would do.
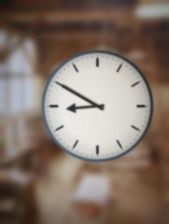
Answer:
8:50
